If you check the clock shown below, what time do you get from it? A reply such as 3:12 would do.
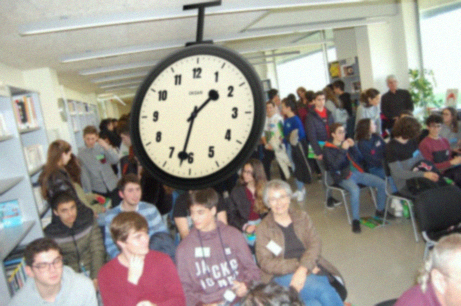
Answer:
1:32
